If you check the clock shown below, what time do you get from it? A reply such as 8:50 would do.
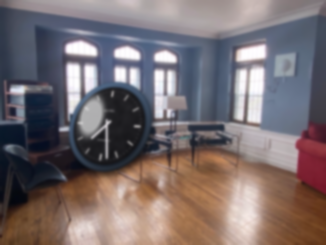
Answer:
7:28
